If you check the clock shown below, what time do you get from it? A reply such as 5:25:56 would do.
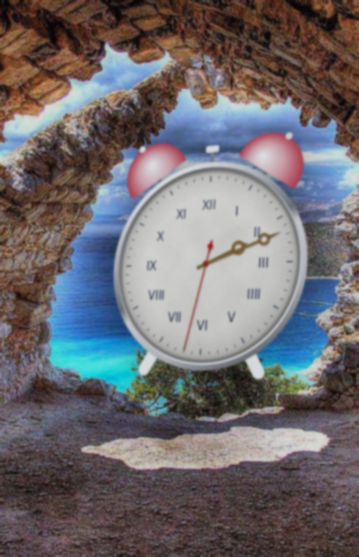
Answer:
2:11:32
